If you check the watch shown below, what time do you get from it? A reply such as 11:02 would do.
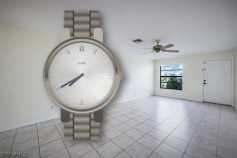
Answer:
7:40
